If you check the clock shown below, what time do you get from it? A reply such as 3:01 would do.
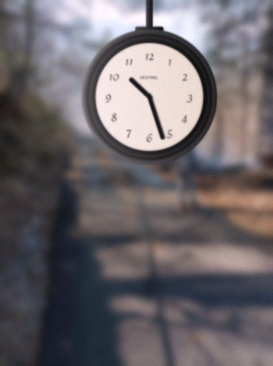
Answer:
10:27
